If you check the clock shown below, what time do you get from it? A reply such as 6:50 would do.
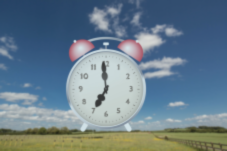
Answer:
6:59
